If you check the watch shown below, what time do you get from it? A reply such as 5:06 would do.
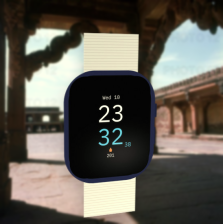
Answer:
23:32
